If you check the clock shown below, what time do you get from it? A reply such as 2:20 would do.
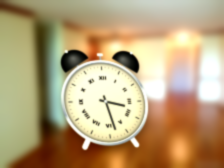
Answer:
3:28
